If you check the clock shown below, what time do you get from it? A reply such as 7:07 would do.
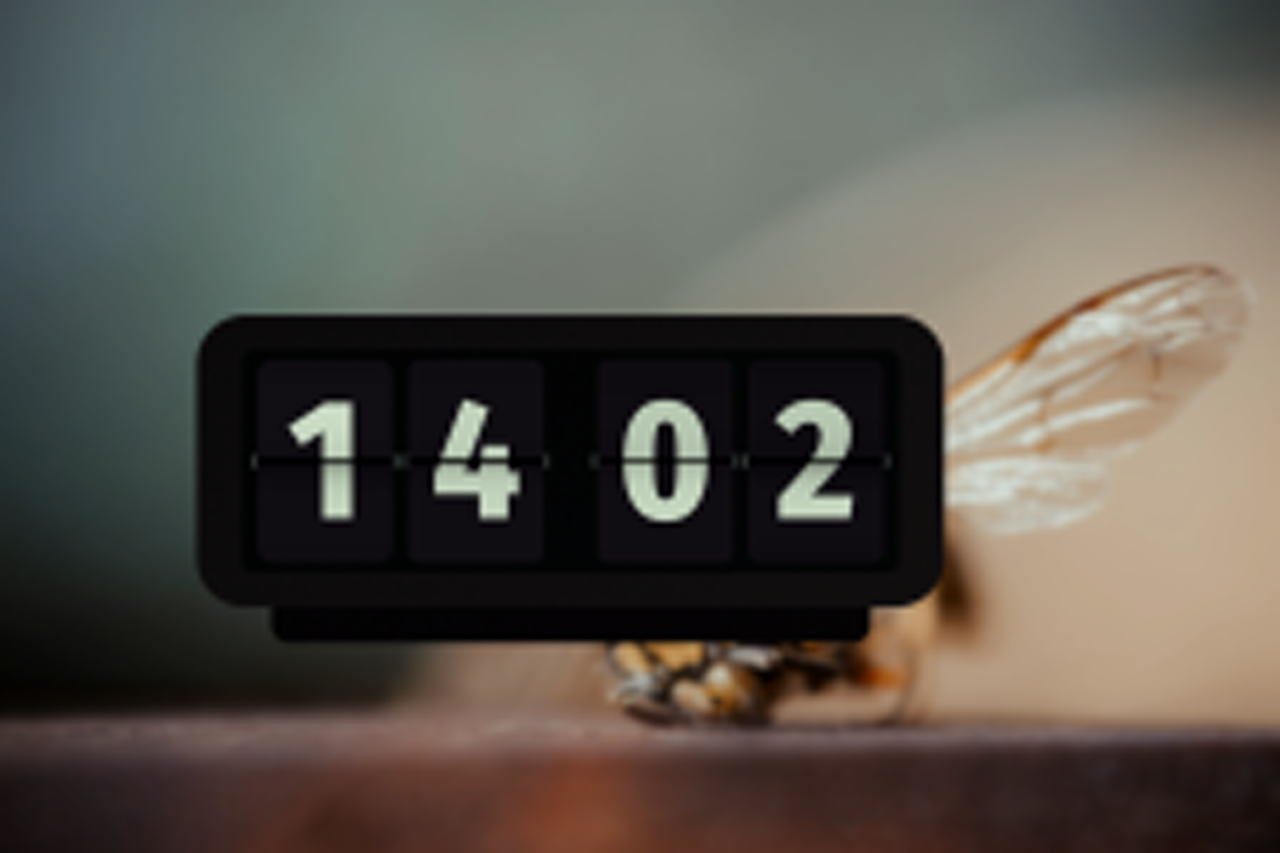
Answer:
14:02
